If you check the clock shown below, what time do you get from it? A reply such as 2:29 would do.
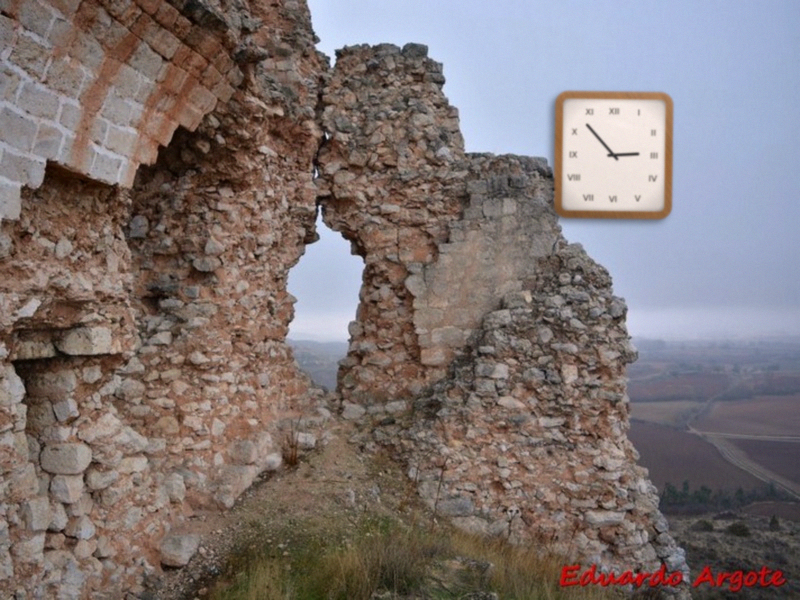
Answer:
2:53
